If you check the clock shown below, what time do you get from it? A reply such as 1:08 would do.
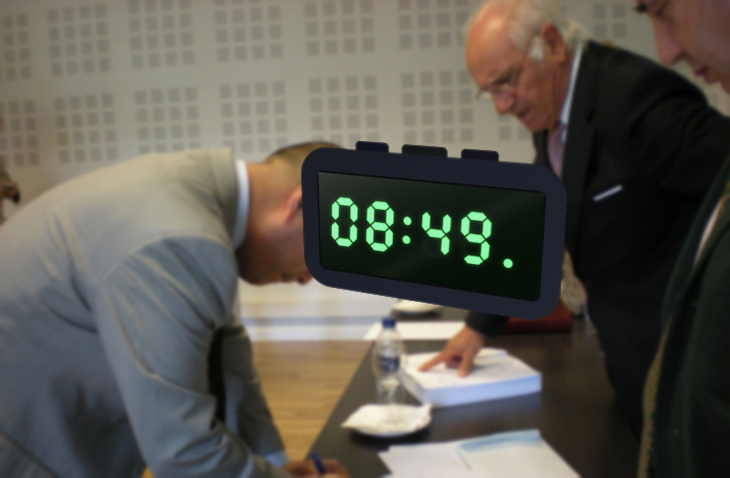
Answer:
8:49
